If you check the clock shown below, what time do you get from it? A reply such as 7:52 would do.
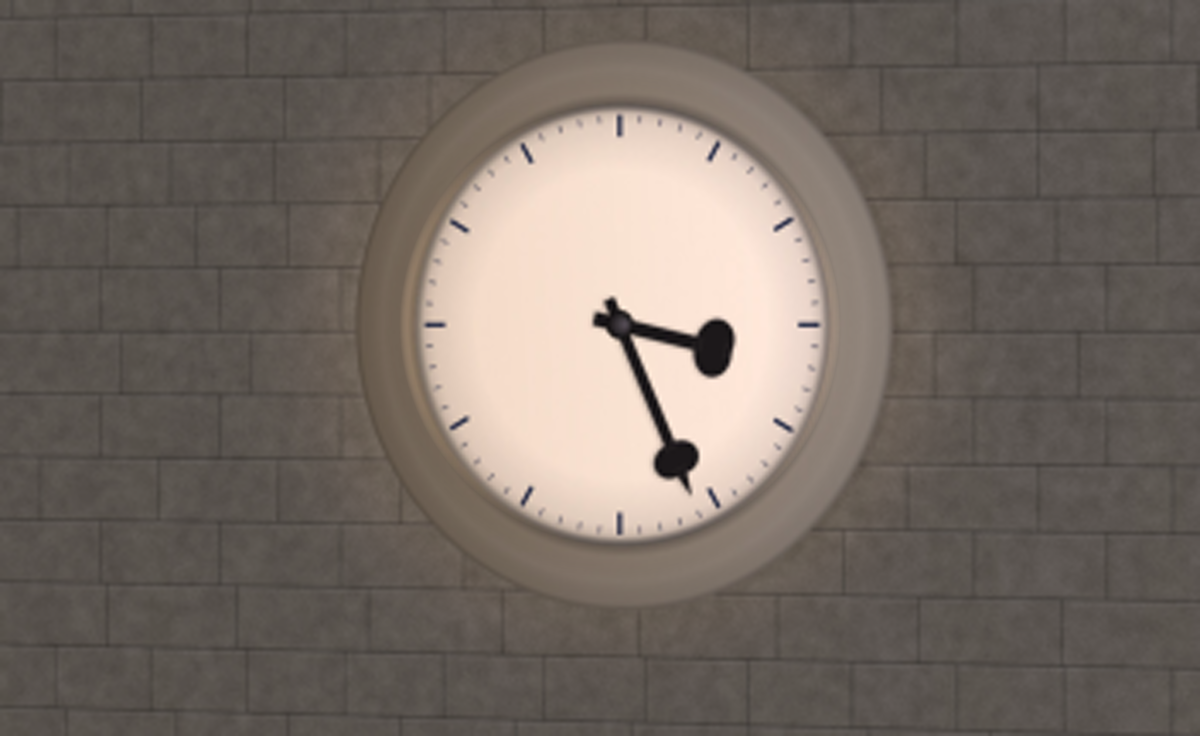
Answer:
3:26
